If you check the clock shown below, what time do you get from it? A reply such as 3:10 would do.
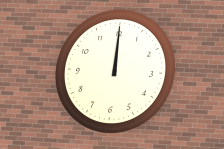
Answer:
12:00
